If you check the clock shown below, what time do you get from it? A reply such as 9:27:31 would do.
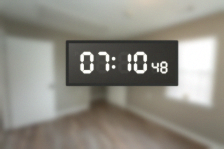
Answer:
7:10:48
